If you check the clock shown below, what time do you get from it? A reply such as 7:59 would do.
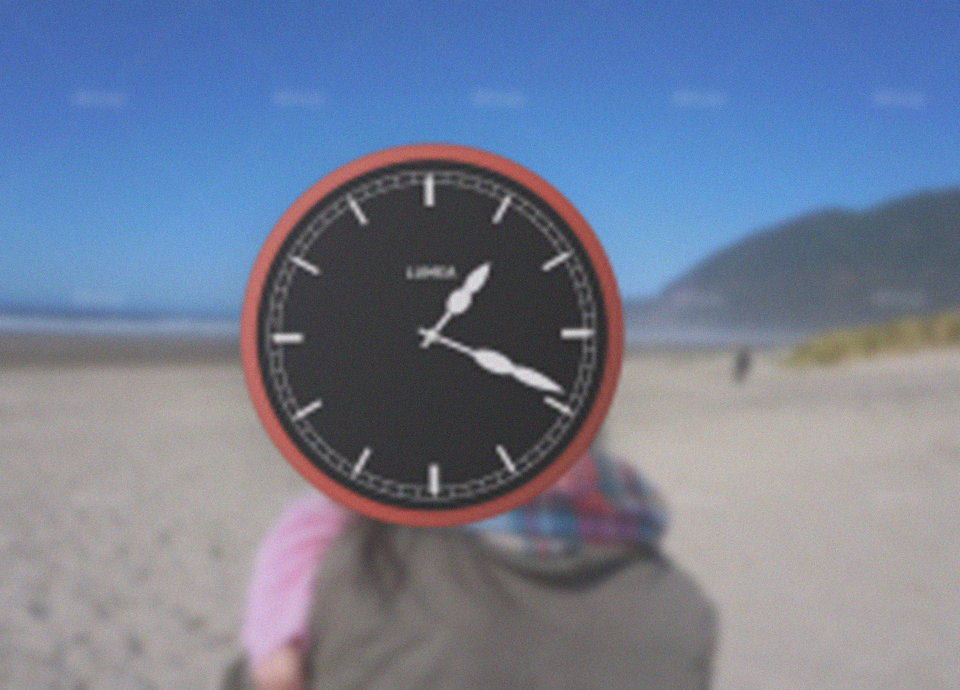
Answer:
1:19
